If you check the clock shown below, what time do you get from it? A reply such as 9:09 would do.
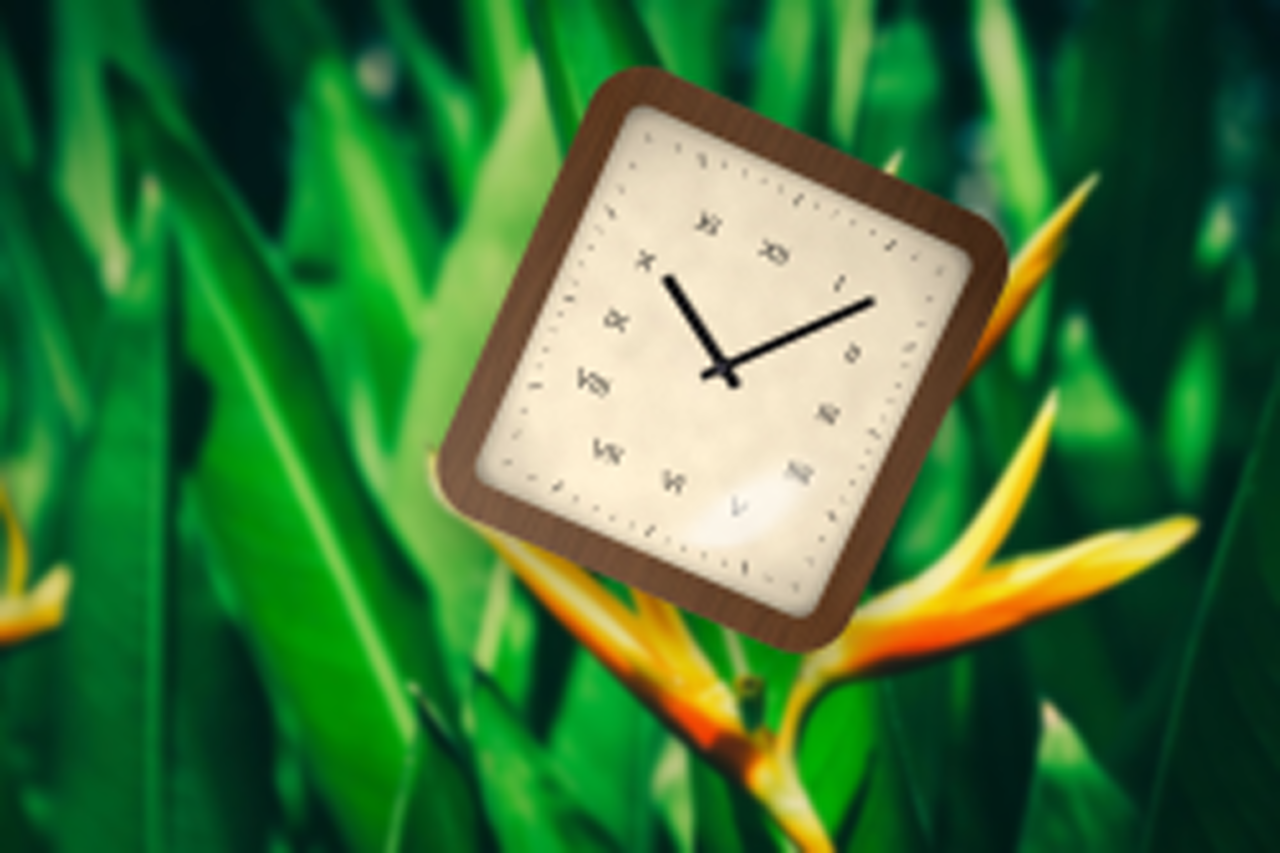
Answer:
10:07
